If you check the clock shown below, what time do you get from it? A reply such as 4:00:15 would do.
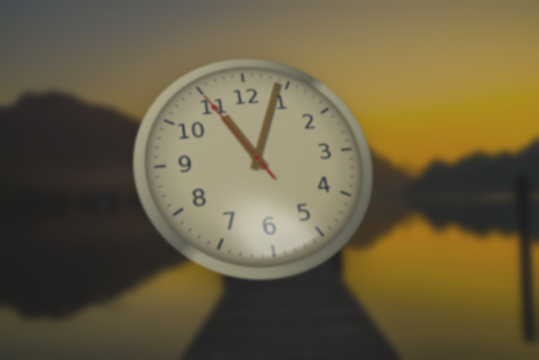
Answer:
11:03:55
